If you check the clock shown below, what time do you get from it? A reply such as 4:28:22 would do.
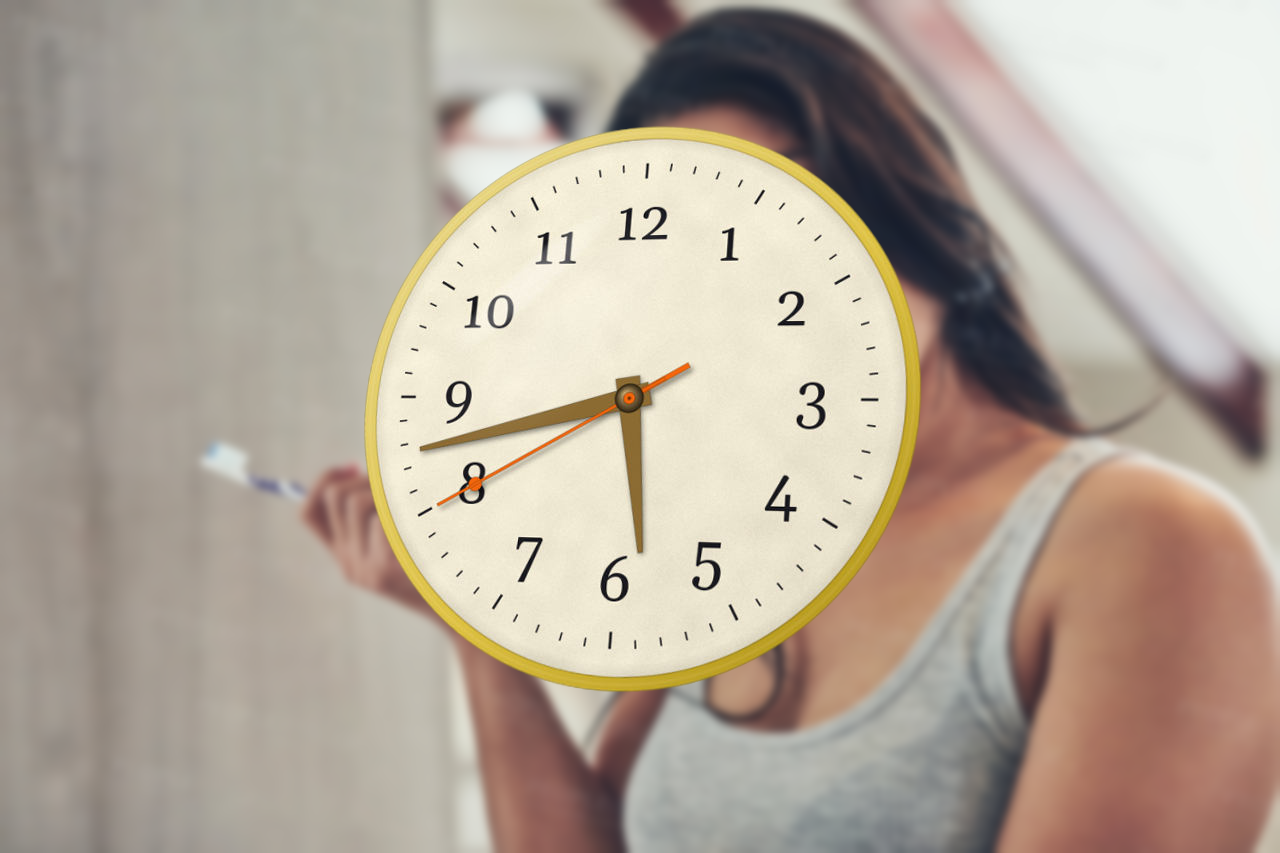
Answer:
5:42:40
